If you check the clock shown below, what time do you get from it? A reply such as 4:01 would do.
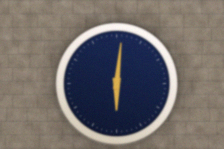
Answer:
6:01
